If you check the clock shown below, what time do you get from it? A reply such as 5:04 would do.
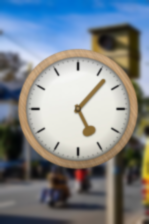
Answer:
5:07
